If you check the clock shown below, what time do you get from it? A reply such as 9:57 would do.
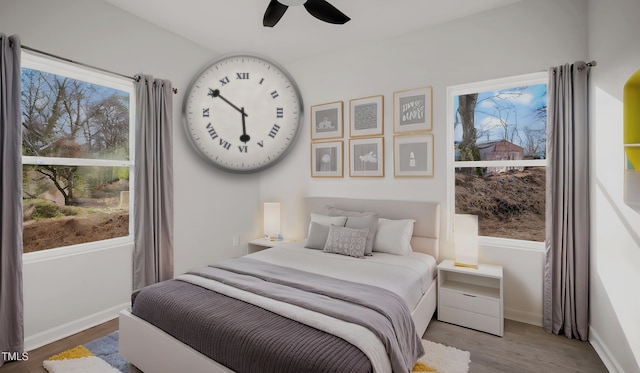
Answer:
5:51
